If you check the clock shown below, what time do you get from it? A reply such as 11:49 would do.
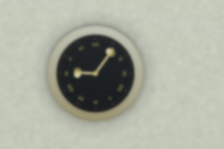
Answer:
9:06
